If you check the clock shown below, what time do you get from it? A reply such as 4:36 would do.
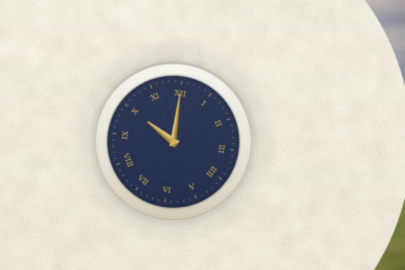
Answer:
10:00
